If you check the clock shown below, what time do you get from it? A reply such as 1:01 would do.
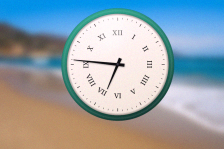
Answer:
6:46
